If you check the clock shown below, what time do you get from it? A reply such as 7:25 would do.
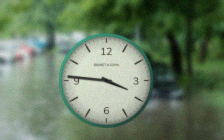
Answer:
3:46
